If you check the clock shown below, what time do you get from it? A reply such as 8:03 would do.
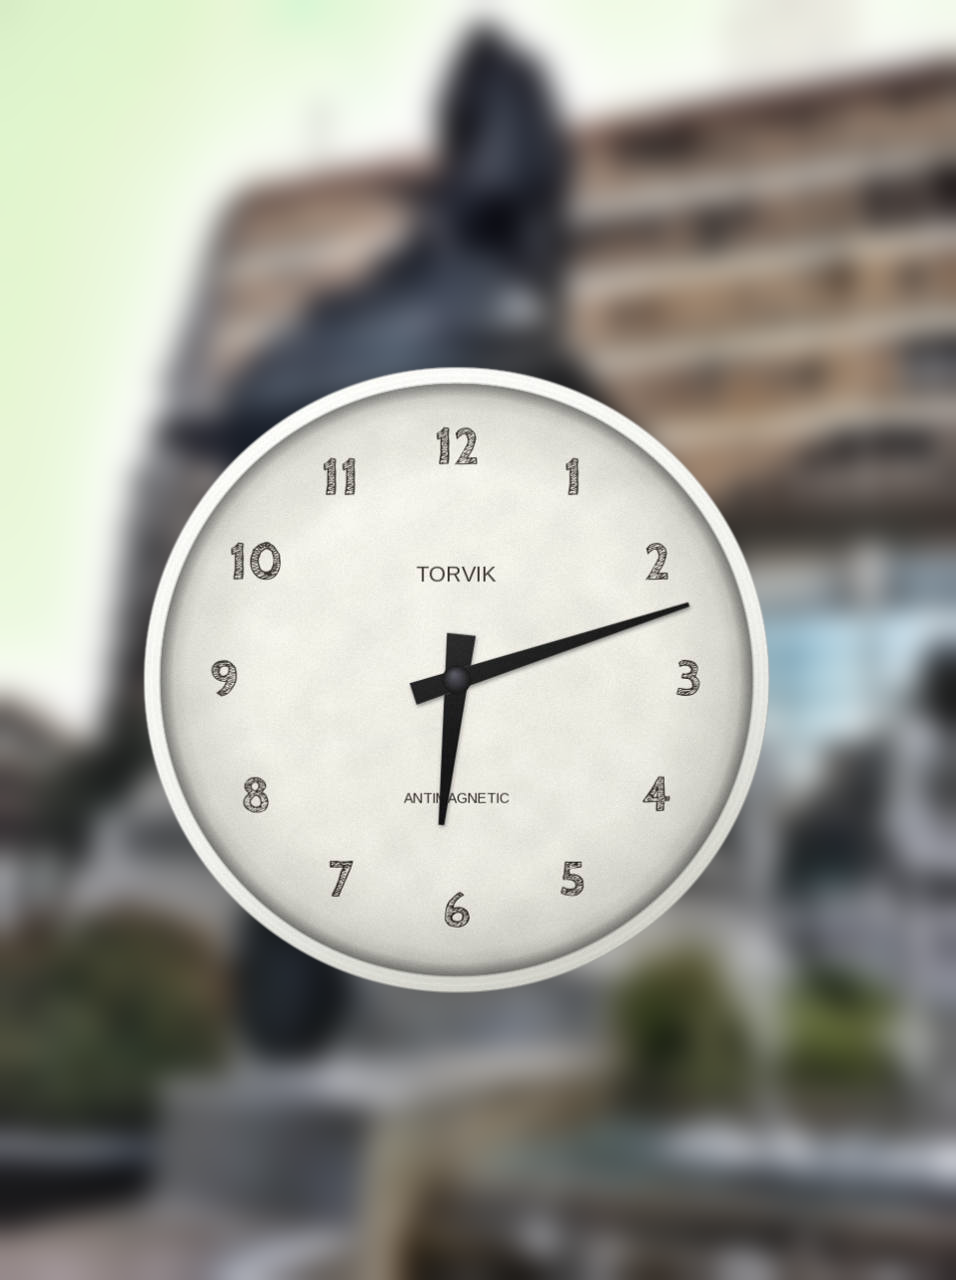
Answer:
6:12
